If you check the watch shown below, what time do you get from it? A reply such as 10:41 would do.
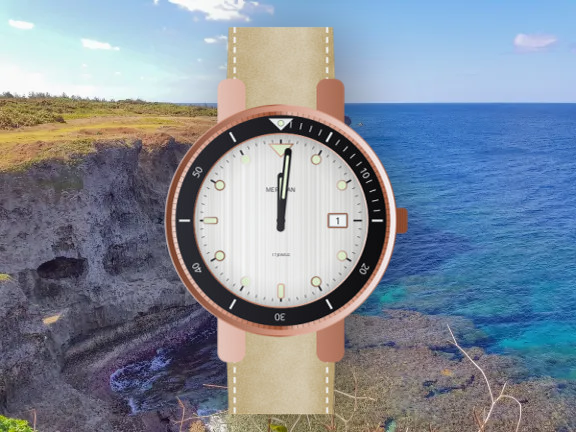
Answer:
12:01
